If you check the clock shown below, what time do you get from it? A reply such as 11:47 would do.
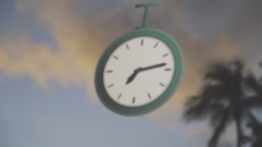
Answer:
7:13
